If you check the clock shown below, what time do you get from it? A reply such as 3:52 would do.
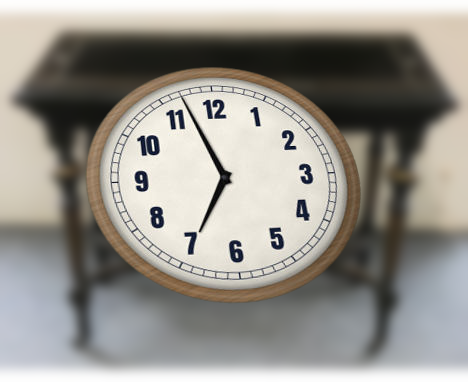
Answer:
6:57
